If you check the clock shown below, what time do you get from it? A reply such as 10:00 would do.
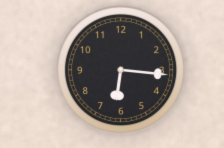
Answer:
6:16
